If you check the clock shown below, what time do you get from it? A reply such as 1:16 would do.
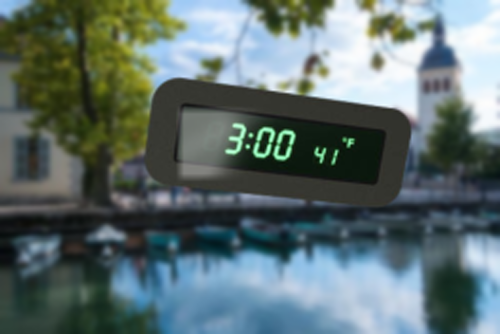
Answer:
3:00
